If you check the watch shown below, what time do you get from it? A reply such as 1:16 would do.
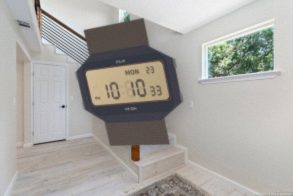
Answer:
10:10
